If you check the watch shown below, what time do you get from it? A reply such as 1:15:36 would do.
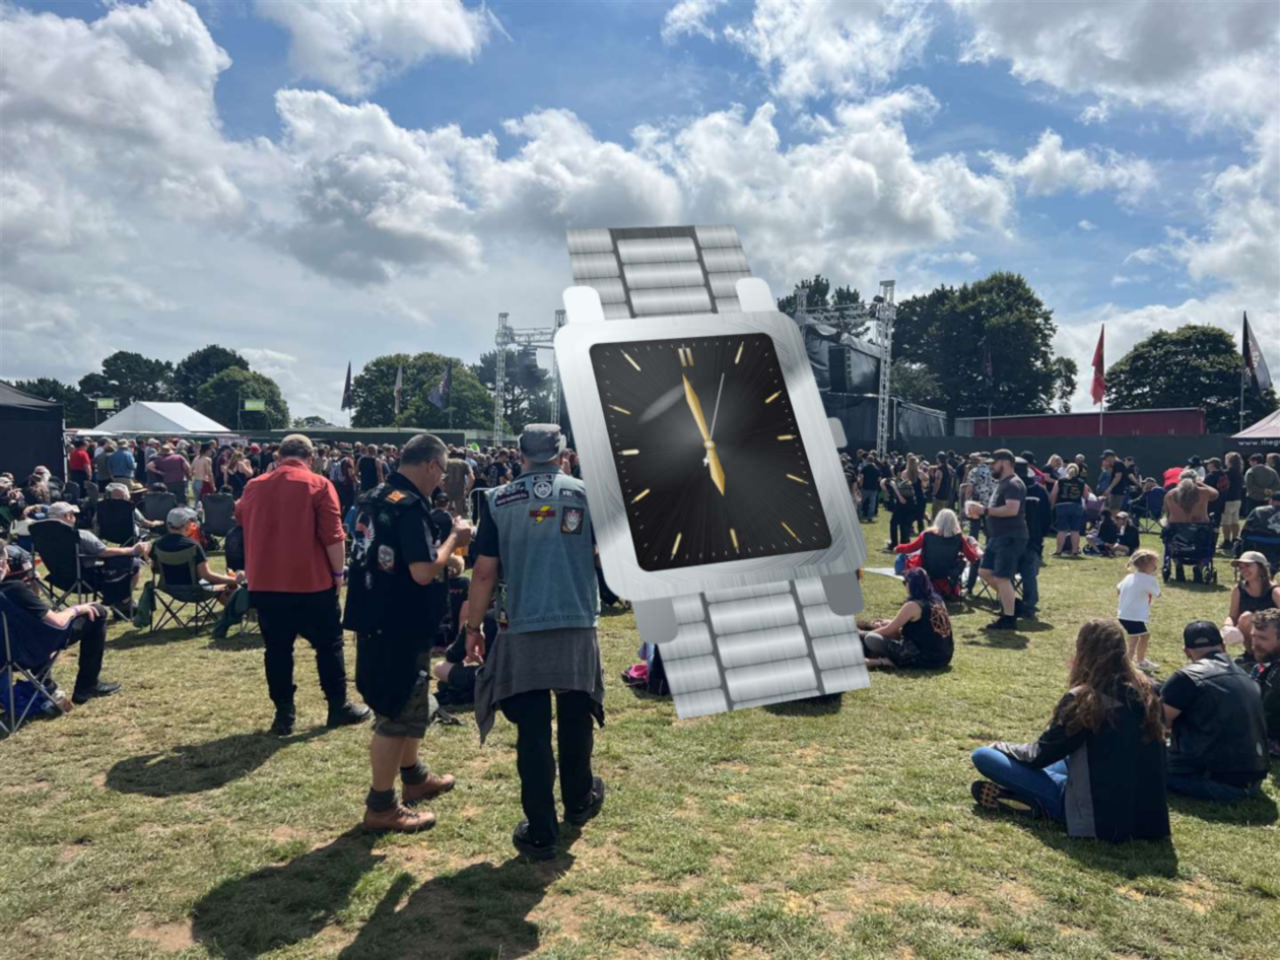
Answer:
5:59:04
